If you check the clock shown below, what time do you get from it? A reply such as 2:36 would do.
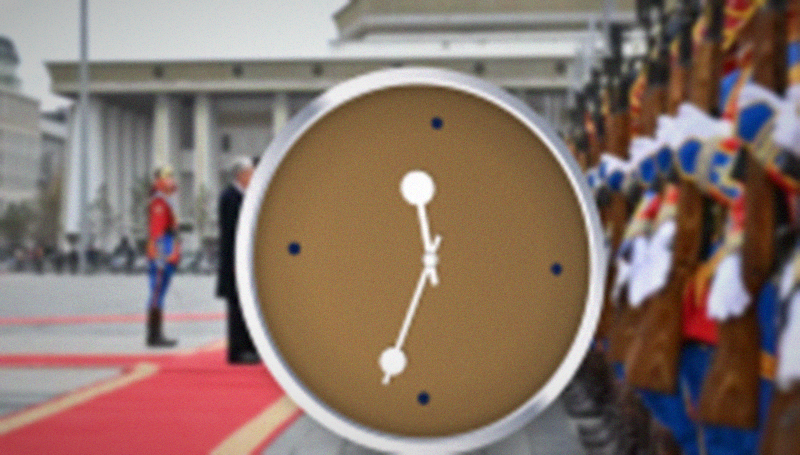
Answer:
11:33
